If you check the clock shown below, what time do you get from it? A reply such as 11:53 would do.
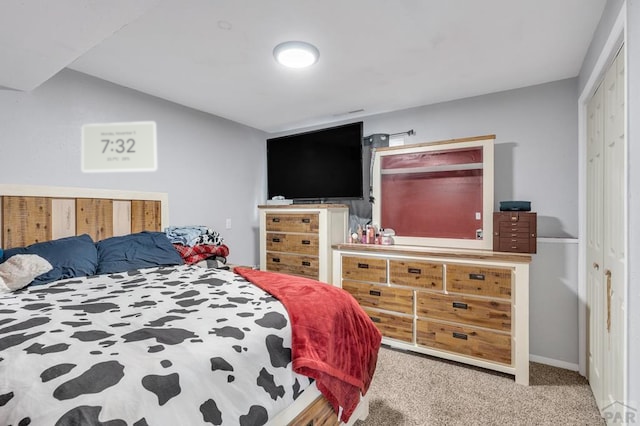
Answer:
7:32
